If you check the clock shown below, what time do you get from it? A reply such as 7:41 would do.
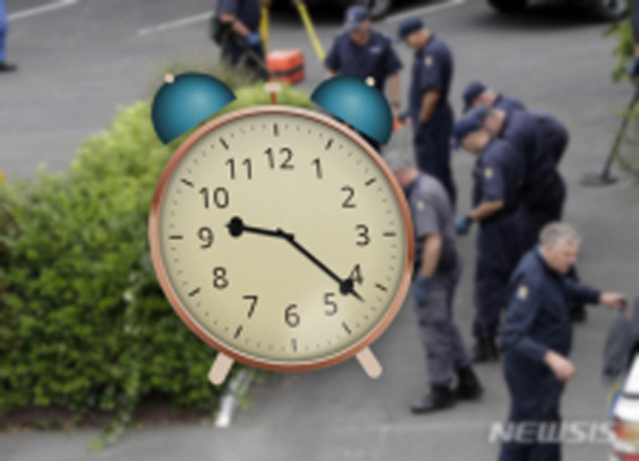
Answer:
9:22
